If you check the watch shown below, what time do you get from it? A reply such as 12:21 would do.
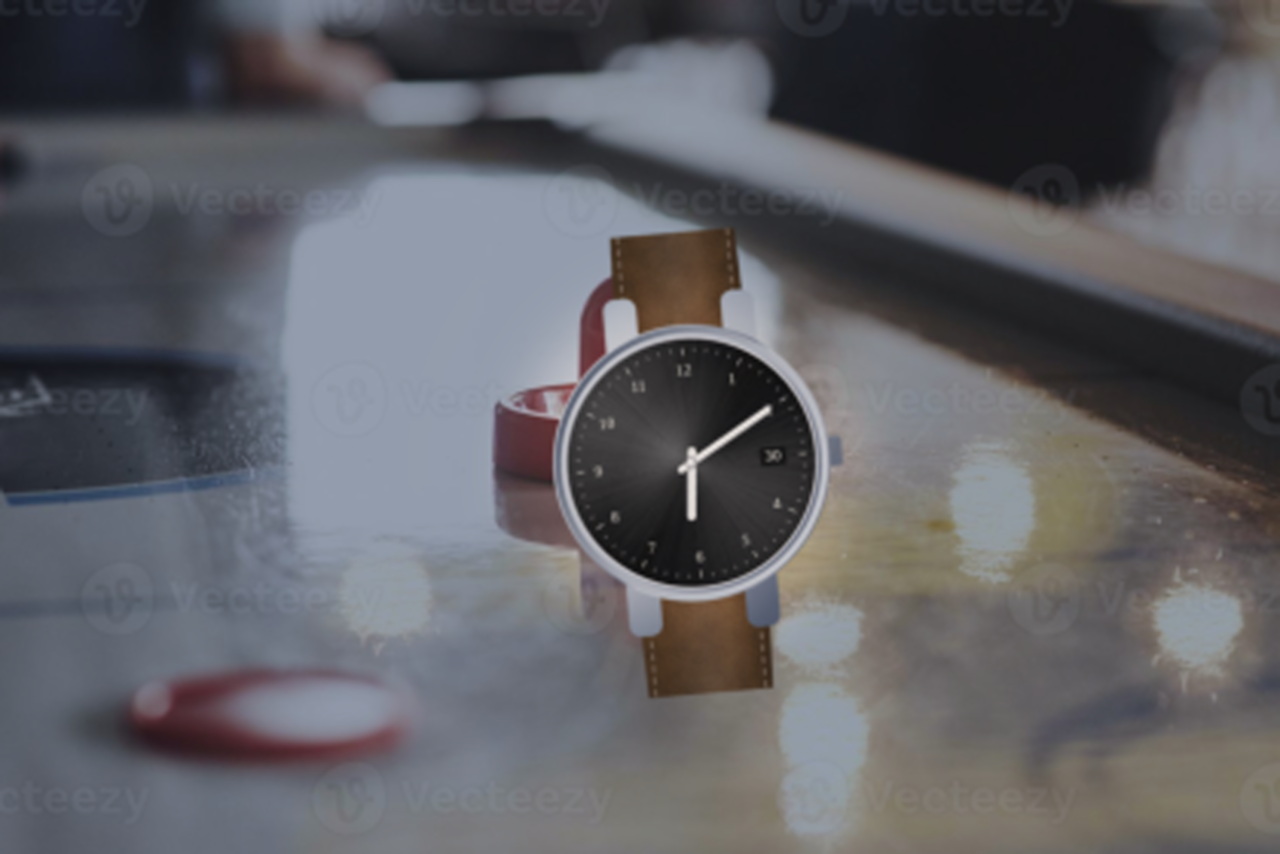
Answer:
6:10
